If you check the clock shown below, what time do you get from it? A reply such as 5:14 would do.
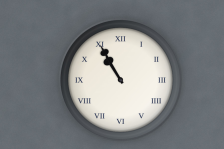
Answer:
10:55
